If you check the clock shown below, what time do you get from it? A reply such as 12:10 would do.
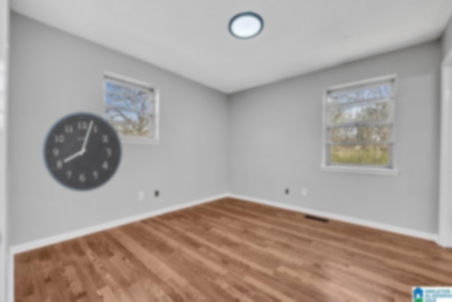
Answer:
8:03
